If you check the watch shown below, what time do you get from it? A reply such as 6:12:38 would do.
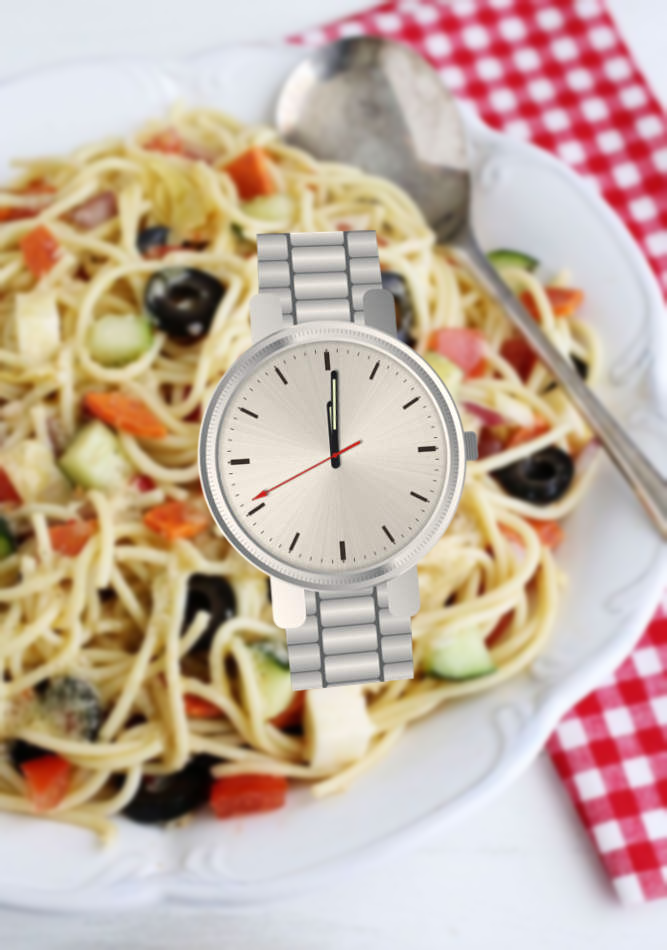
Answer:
12:00:41
